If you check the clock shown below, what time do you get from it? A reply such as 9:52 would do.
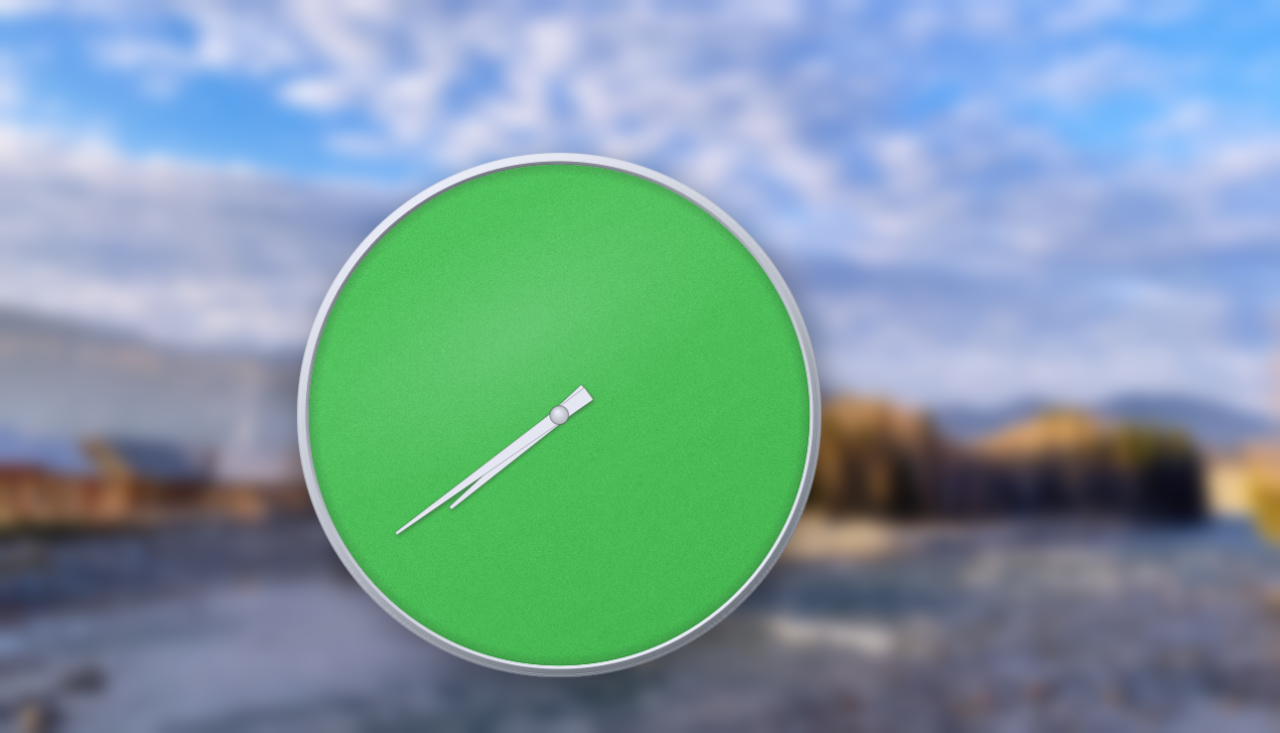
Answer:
7:39
